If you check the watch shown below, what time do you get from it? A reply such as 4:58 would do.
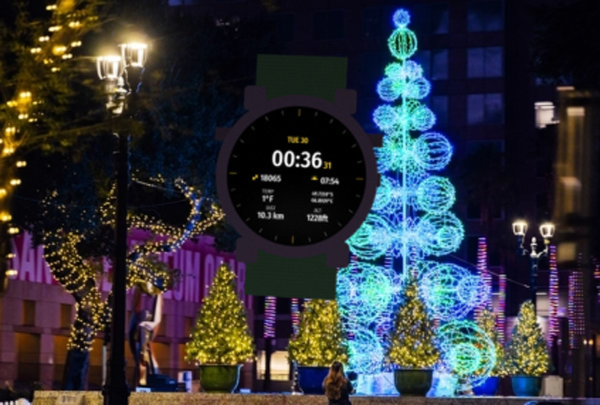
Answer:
0:36
